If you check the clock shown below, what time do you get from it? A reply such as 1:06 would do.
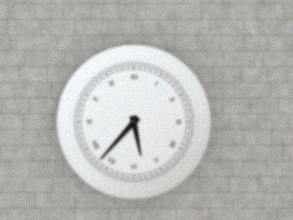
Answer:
5:37
